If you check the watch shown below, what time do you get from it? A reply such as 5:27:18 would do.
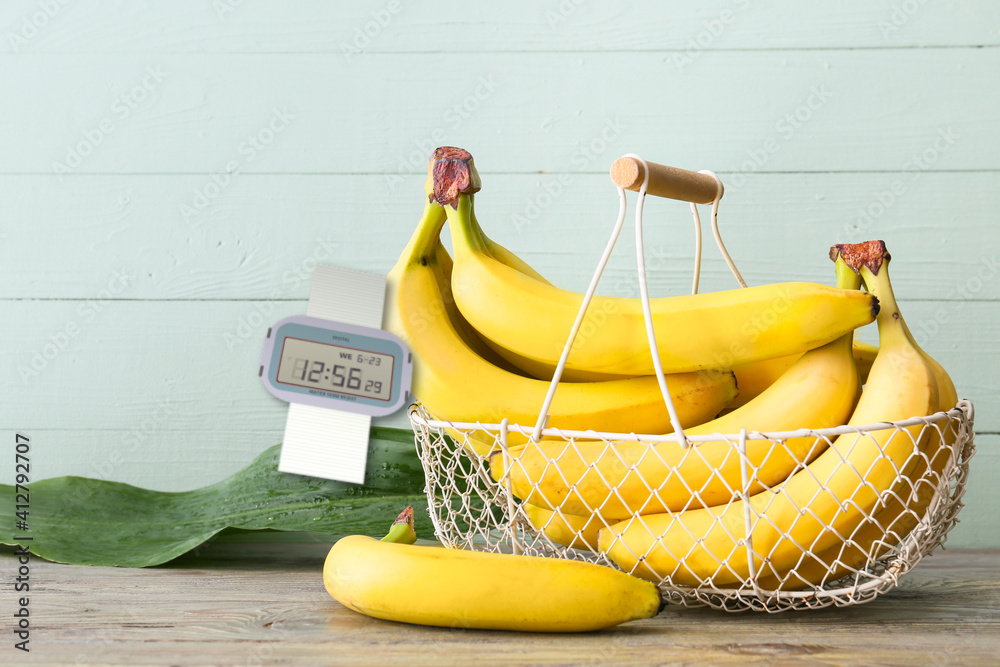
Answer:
12:56:29
